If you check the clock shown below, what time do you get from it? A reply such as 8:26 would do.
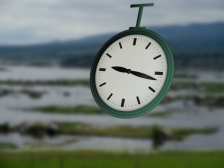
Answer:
9:17
